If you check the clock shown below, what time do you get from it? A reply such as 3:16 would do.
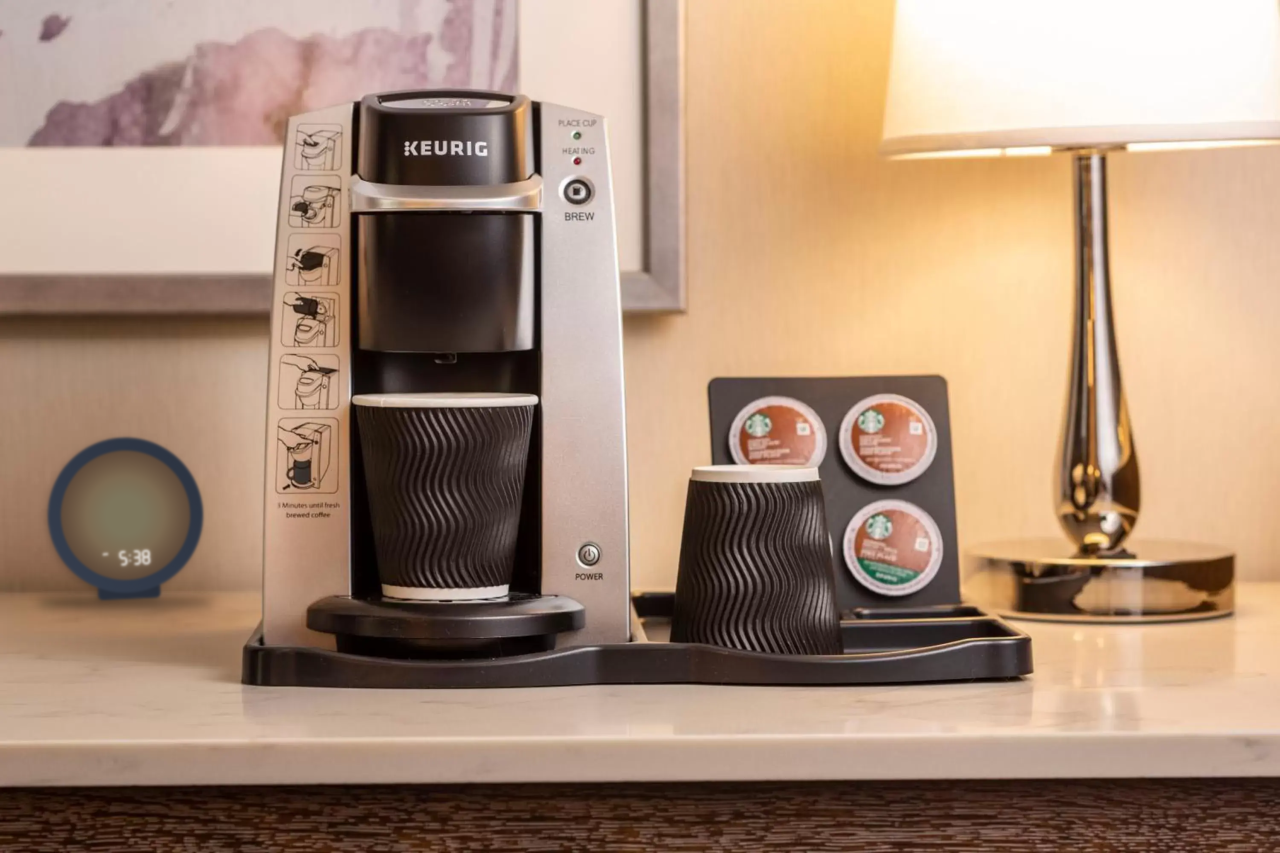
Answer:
5:38
